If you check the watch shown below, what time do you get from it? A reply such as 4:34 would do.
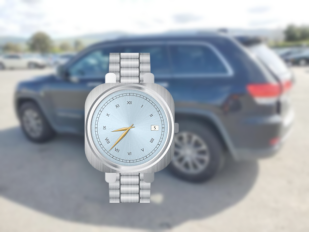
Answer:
8:37
